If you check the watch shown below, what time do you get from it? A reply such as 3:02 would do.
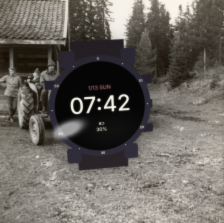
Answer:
7:42
